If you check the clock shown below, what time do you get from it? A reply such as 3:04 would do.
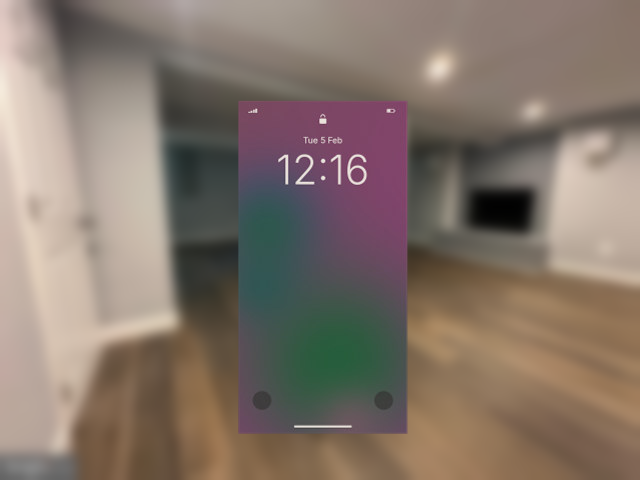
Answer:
12:16
